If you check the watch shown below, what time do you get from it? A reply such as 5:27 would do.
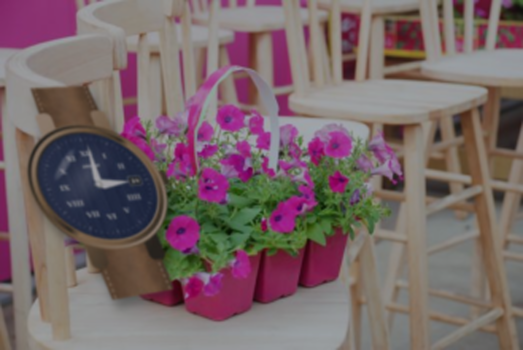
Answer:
3:01
